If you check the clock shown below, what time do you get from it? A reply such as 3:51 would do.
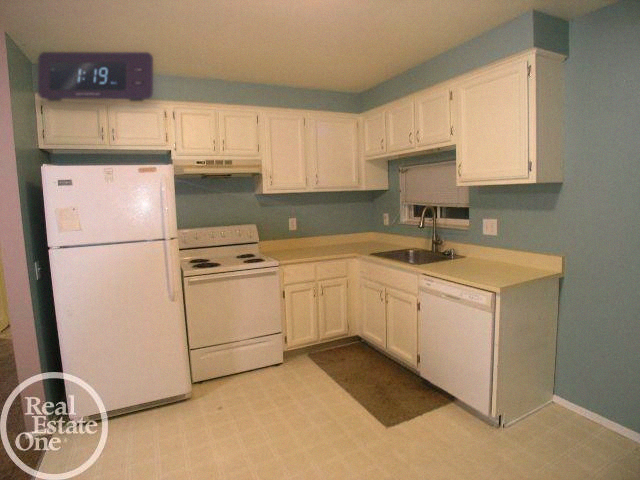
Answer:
1:19
